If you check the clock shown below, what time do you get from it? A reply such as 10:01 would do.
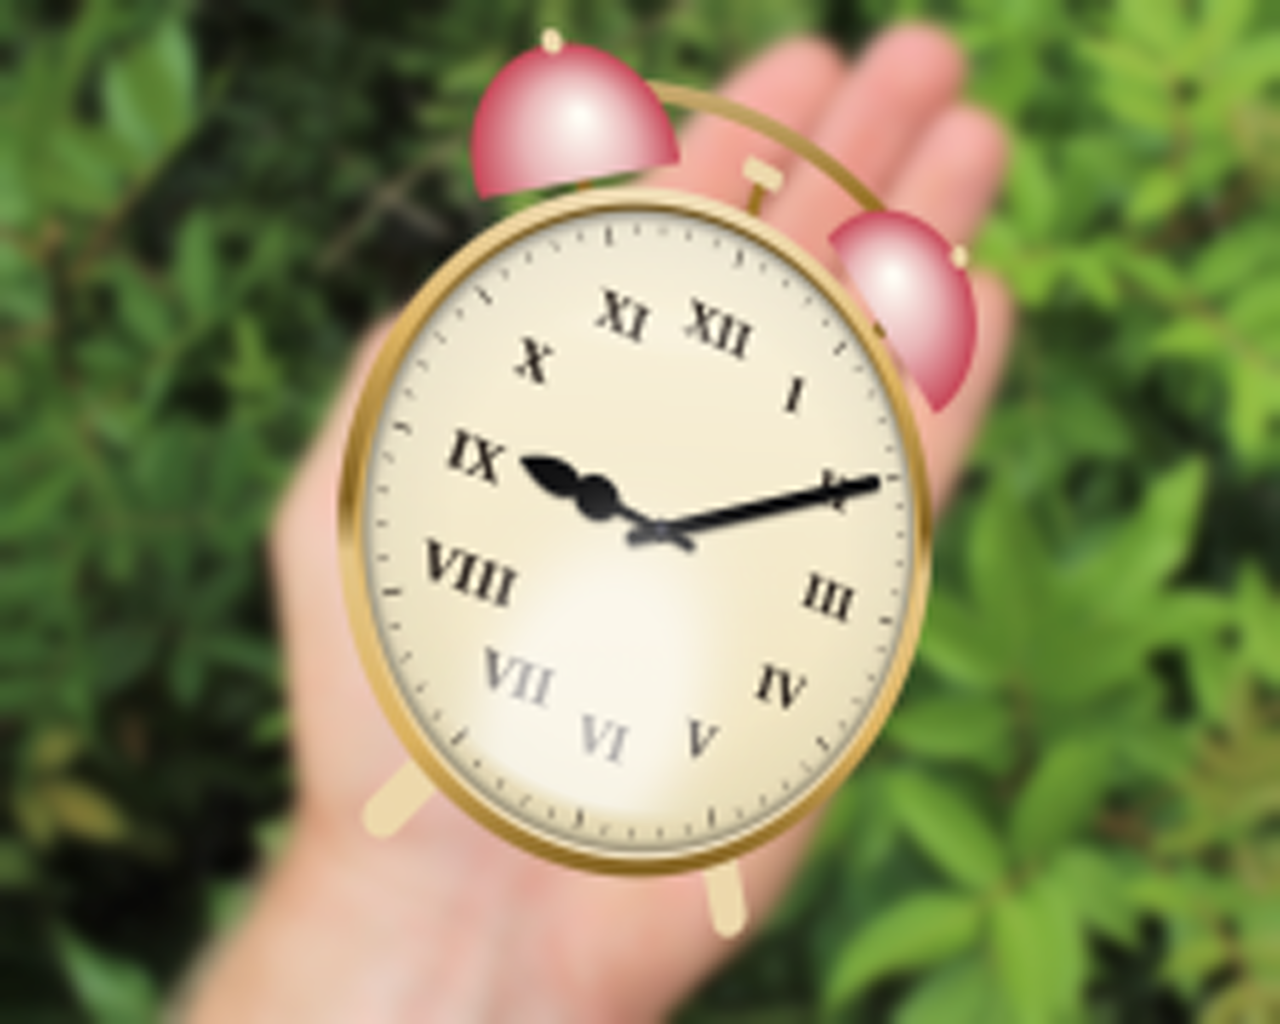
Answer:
9:10
